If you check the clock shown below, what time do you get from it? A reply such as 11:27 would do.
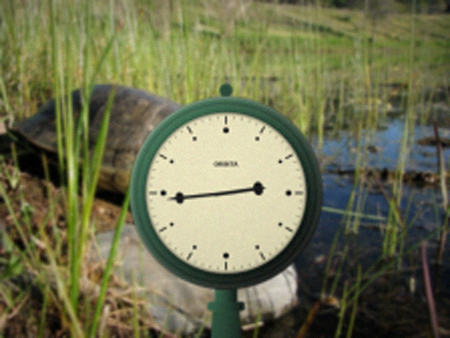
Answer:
2:44
